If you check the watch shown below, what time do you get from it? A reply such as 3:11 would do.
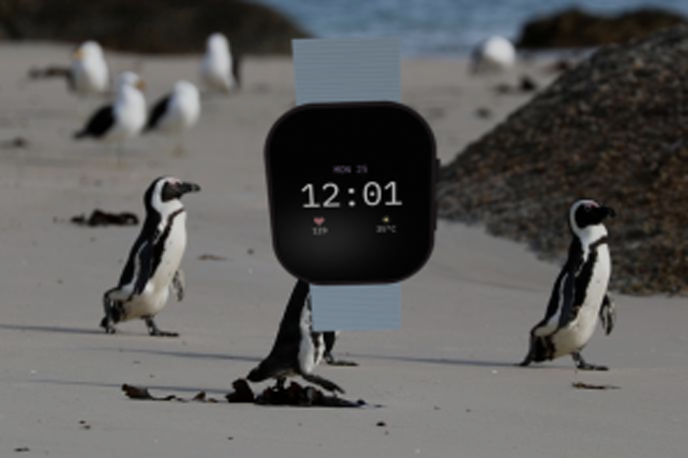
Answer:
12:01
